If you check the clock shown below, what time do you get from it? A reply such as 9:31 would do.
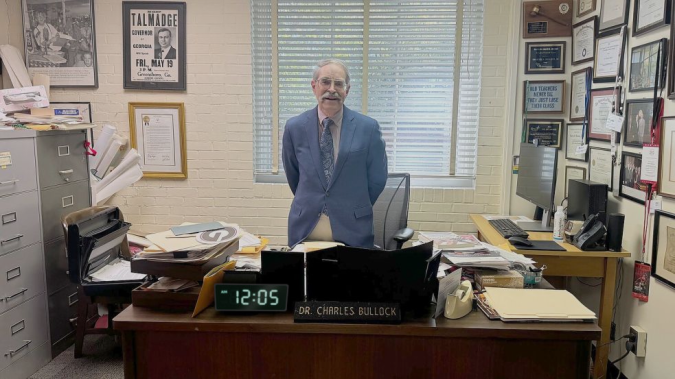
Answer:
12:05
